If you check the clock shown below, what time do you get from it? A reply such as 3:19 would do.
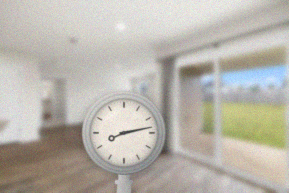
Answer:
8:13
